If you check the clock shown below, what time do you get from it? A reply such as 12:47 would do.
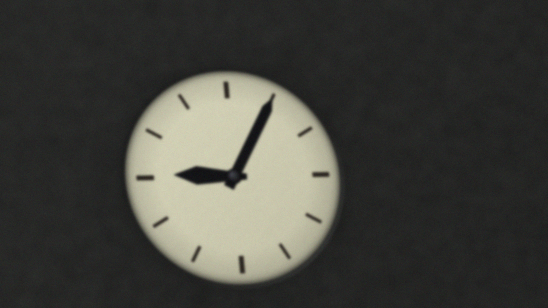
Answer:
9:05
